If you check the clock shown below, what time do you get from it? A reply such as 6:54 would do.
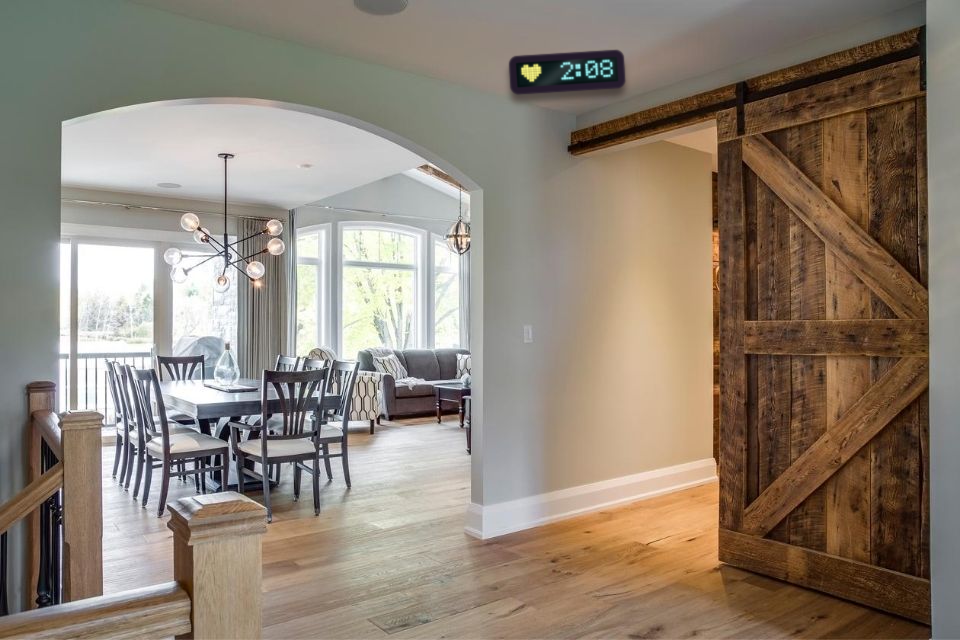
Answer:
2:08
